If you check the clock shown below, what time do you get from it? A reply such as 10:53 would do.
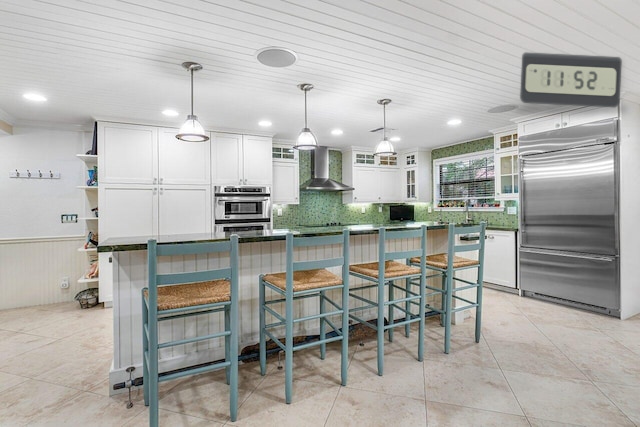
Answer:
11:52
